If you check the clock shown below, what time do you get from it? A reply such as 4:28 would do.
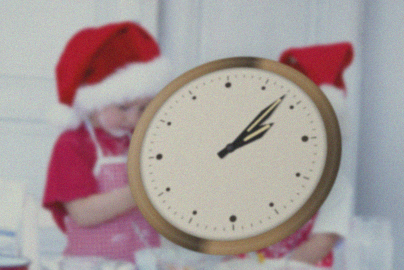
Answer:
2:08
